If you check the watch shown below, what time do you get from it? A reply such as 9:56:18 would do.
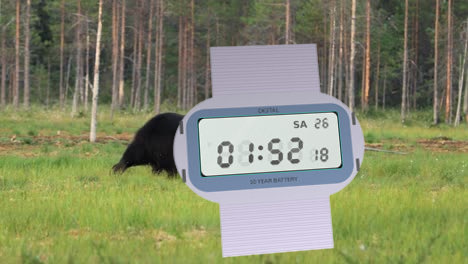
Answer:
1:52:18
